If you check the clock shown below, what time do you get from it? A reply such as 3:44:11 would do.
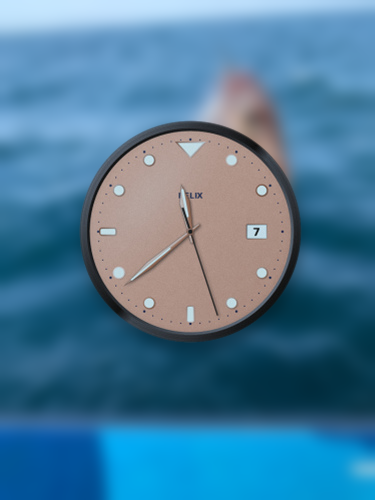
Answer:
11:38:27
